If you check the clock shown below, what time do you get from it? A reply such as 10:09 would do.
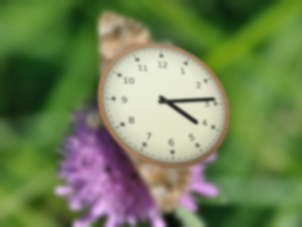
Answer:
4:14
